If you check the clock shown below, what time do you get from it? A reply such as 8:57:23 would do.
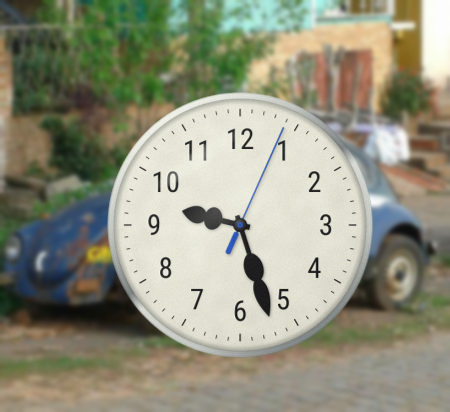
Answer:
9:27:04
